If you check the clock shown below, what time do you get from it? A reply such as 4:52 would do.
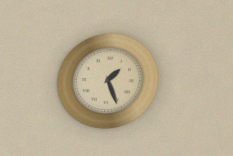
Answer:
1:26
